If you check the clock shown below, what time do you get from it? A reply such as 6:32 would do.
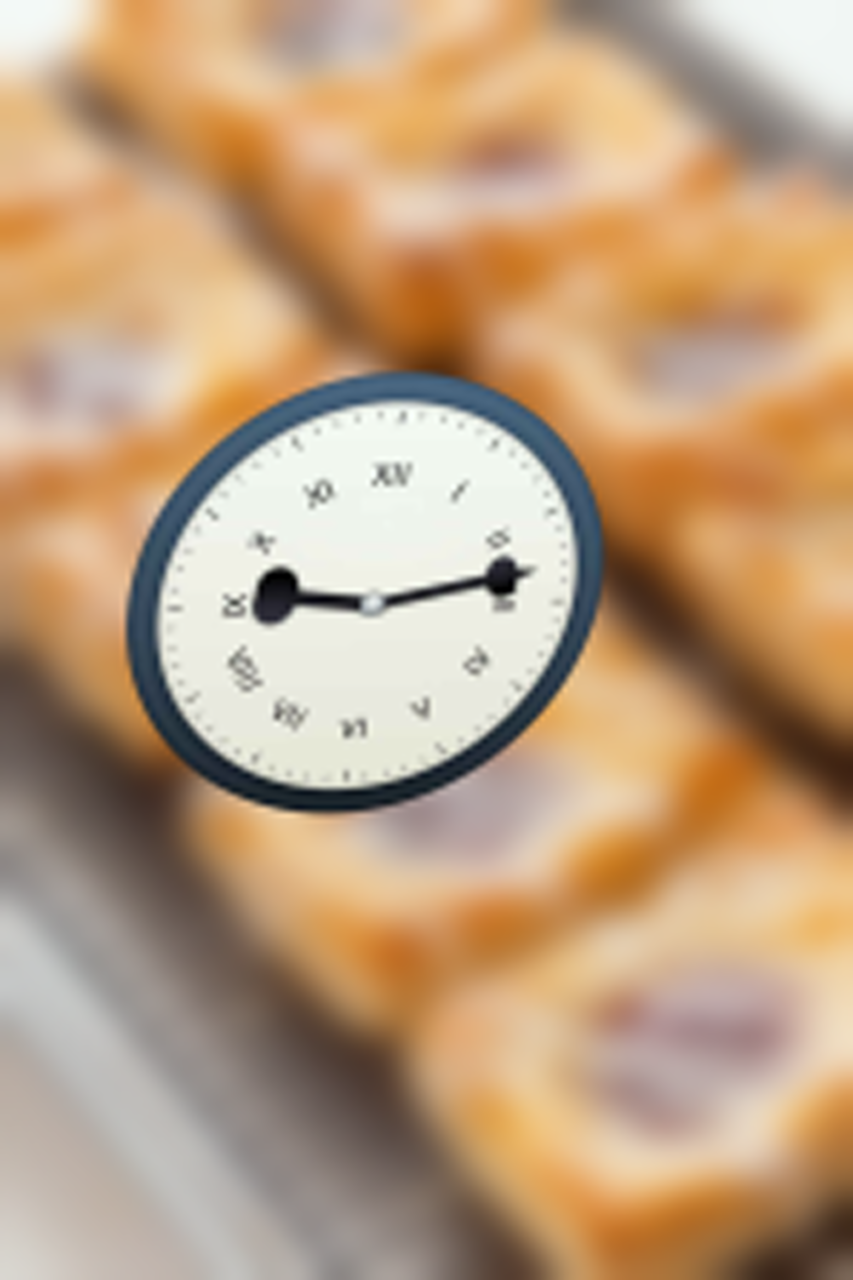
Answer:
9:13
